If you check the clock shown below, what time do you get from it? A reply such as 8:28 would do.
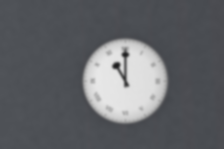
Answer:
11:00
